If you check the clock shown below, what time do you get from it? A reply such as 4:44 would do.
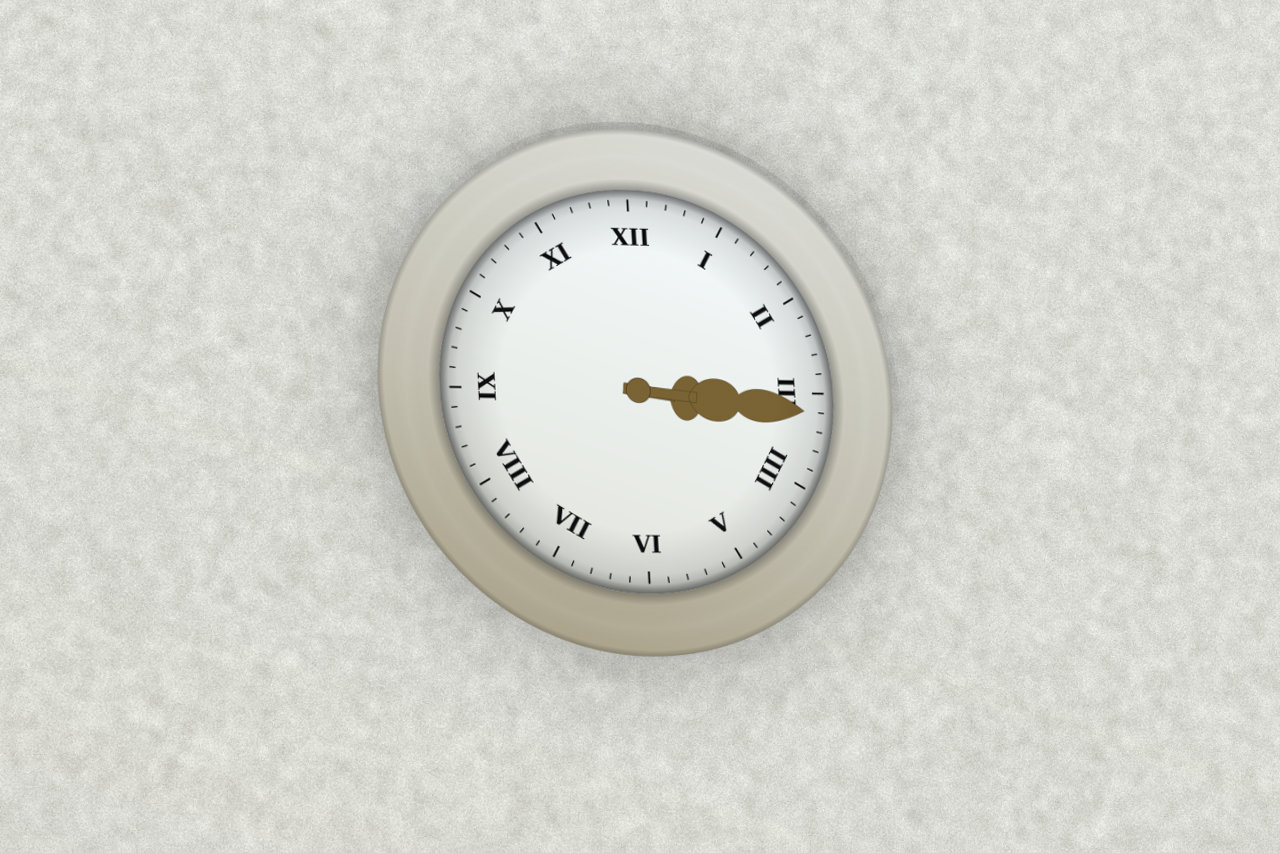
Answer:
3:16
